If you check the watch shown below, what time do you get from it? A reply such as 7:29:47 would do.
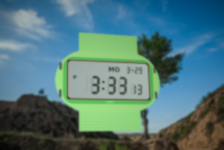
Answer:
3:33:13
